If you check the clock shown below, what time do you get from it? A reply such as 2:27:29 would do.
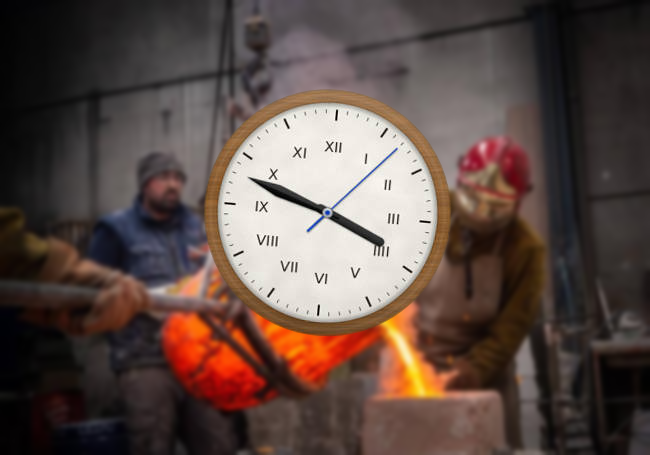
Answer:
3:48:07
